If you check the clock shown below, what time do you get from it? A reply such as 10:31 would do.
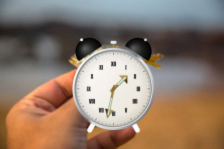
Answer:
1:32
